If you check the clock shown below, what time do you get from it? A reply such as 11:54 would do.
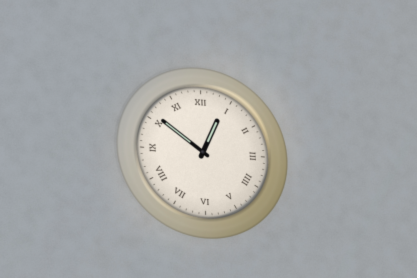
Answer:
12:51
